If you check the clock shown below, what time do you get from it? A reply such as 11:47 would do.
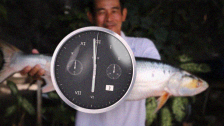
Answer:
5:59
